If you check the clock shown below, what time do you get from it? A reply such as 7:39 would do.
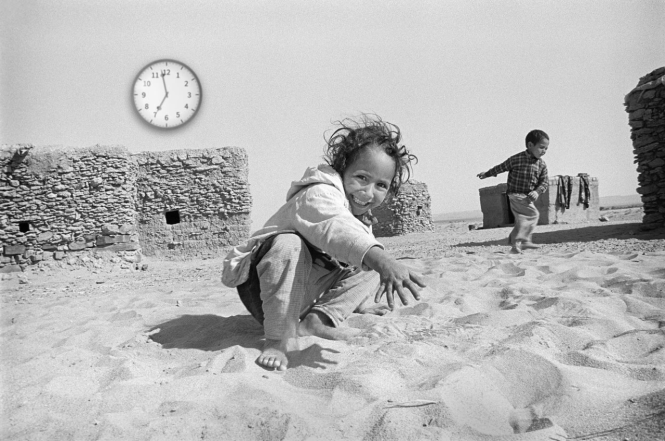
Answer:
6:58
